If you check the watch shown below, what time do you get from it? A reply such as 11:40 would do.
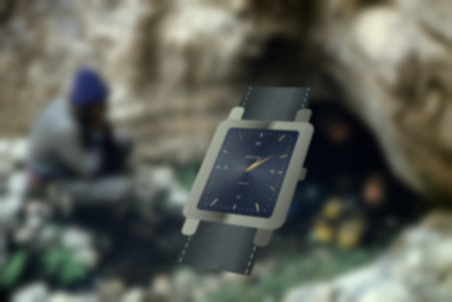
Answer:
1:08
